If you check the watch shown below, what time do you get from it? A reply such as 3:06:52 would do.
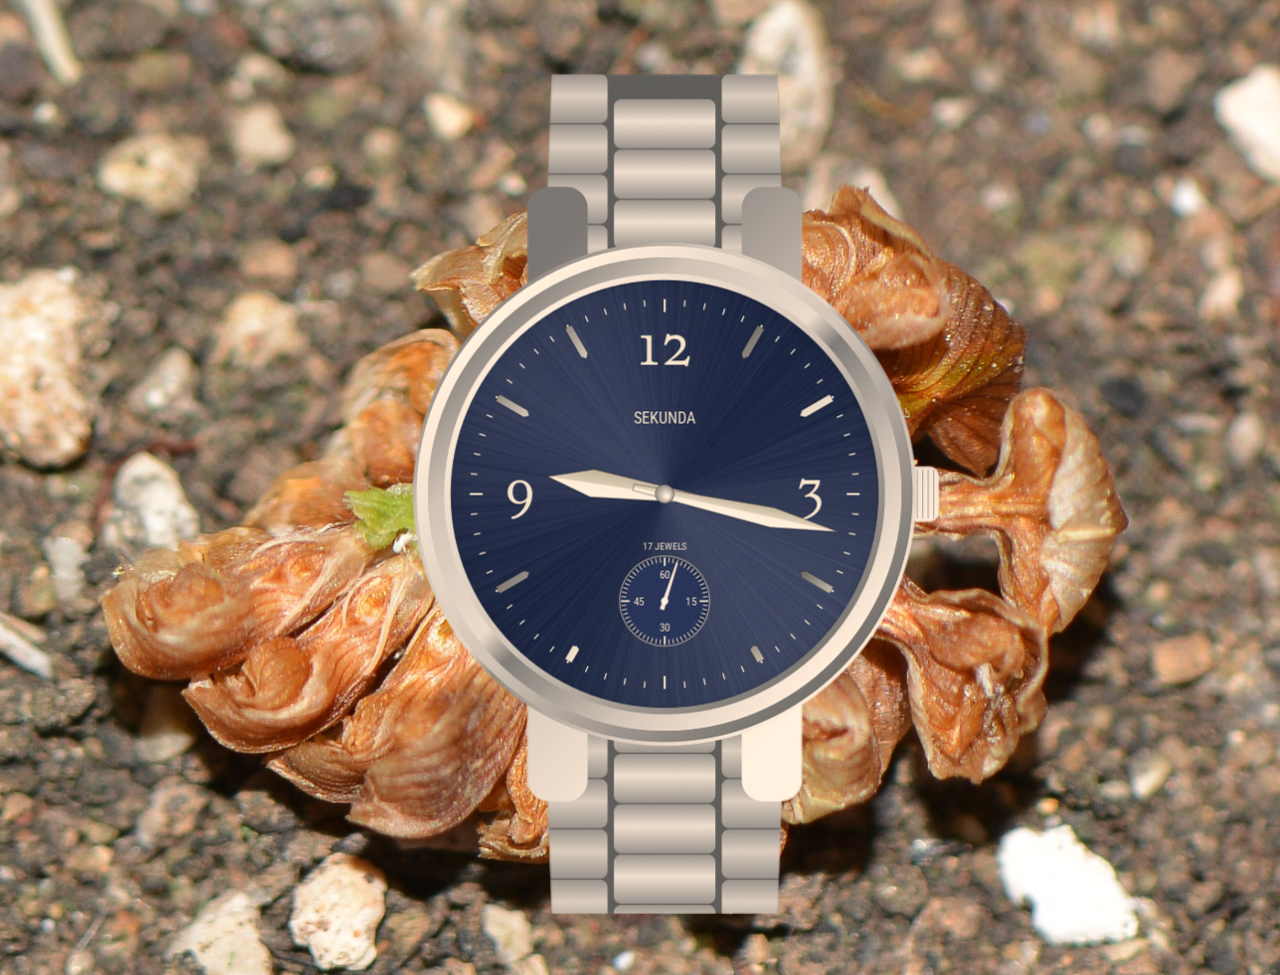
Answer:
9:17:03
